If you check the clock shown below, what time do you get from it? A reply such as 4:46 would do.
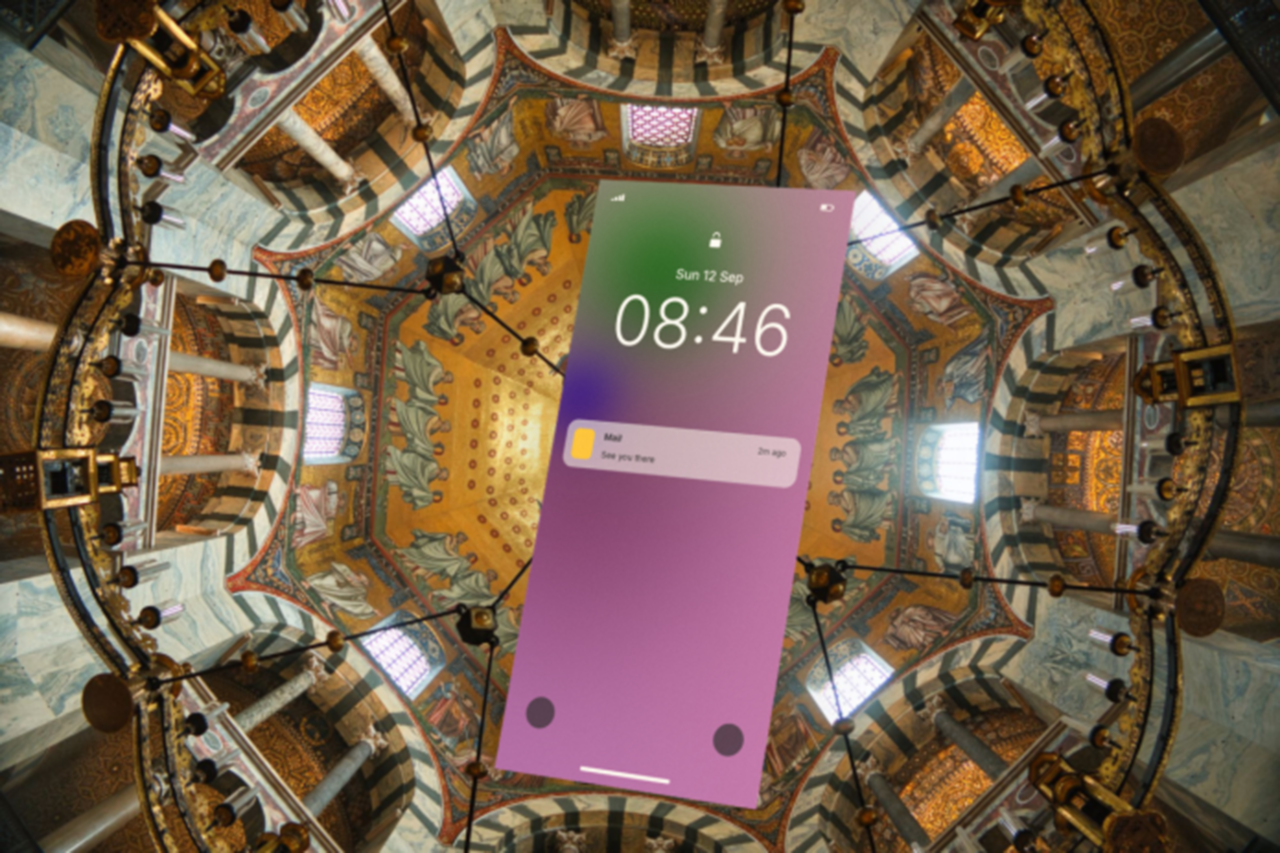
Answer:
8:46
